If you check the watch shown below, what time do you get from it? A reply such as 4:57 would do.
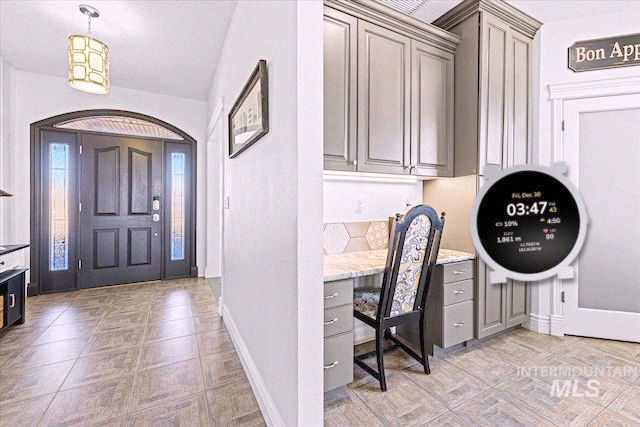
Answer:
3:47
